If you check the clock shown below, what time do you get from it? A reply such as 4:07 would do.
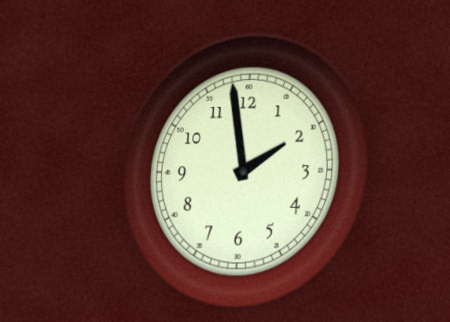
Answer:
1:58
